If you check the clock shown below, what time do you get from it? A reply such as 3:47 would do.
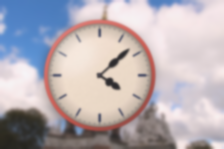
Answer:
4:08
